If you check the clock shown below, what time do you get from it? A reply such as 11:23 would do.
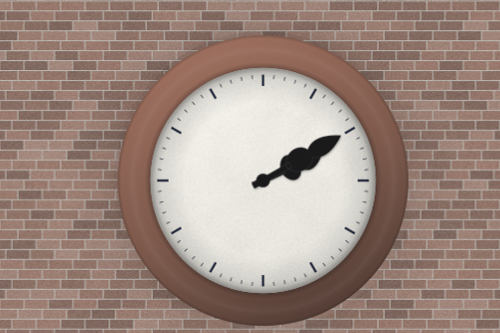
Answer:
2:10
